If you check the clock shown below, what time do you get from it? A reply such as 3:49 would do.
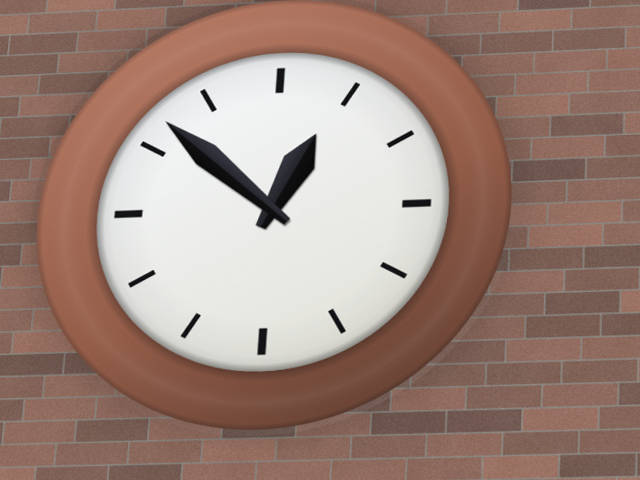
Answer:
12:52
